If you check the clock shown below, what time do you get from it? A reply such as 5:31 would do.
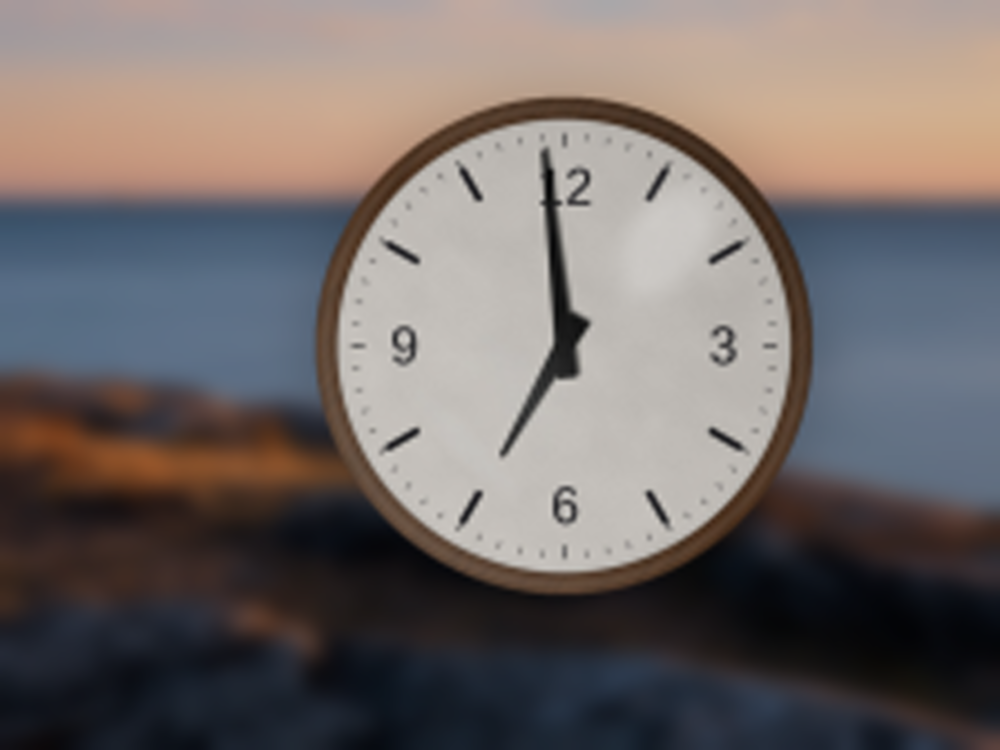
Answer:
6:59
